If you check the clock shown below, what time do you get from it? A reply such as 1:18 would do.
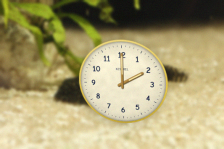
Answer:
2:00
